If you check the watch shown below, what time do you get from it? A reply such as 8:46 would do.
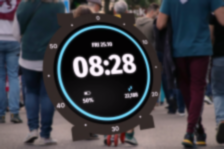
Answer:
8:28
